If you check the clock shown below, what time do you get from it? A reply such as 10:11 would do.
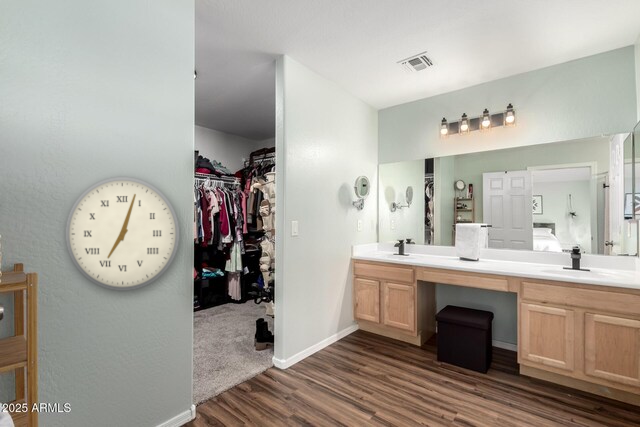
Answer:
7:03
